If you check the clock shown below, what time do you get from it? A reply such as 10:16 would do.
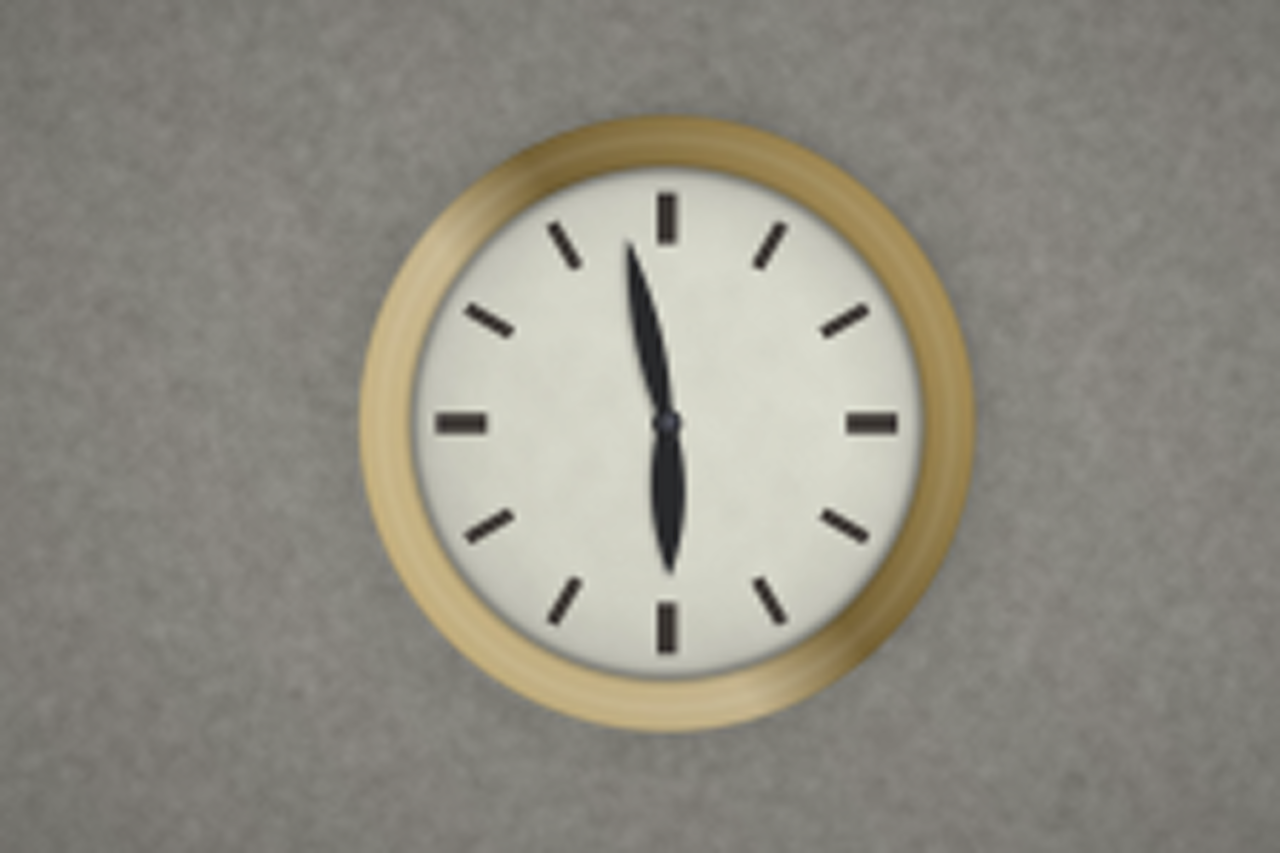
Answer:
5:58
